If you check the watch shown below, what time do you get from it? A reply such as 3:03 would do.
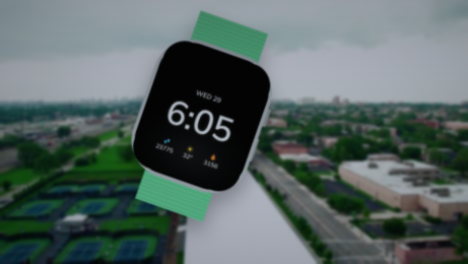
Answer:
6:05
